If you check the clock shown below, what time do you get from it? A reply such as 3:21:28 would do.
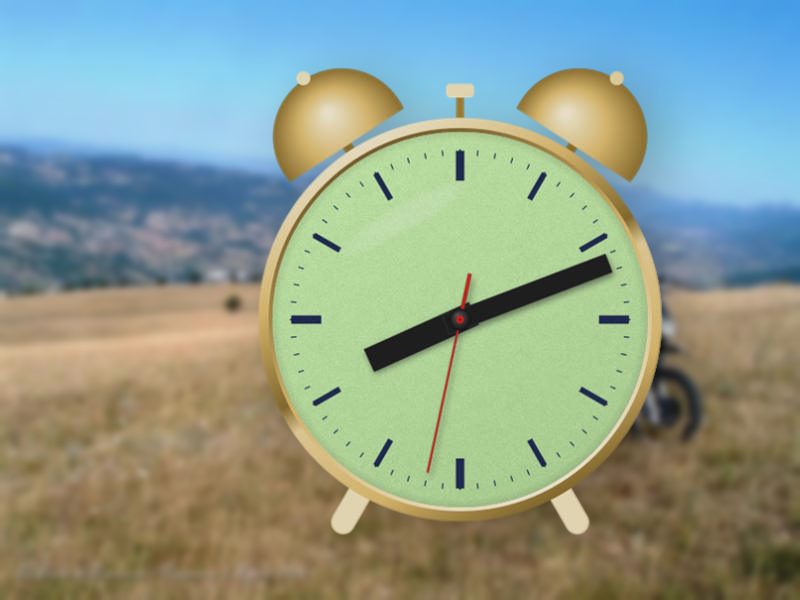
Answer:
8:11:32
